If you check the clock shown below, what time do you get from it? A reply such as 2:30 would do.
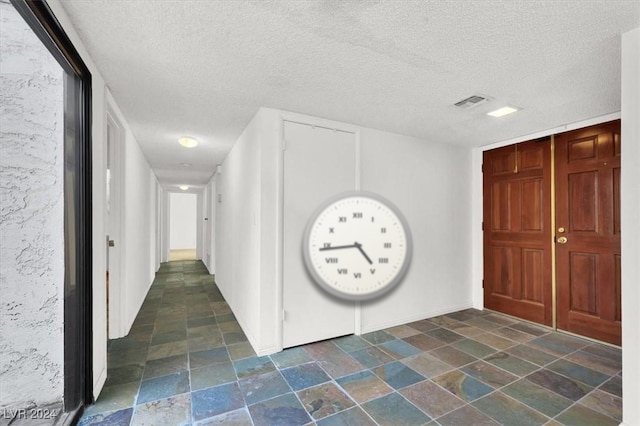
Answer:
4:44
